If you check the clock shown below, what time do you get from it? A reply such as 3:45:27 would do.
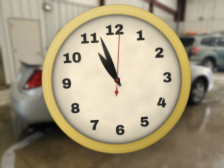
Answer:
10:57:01
